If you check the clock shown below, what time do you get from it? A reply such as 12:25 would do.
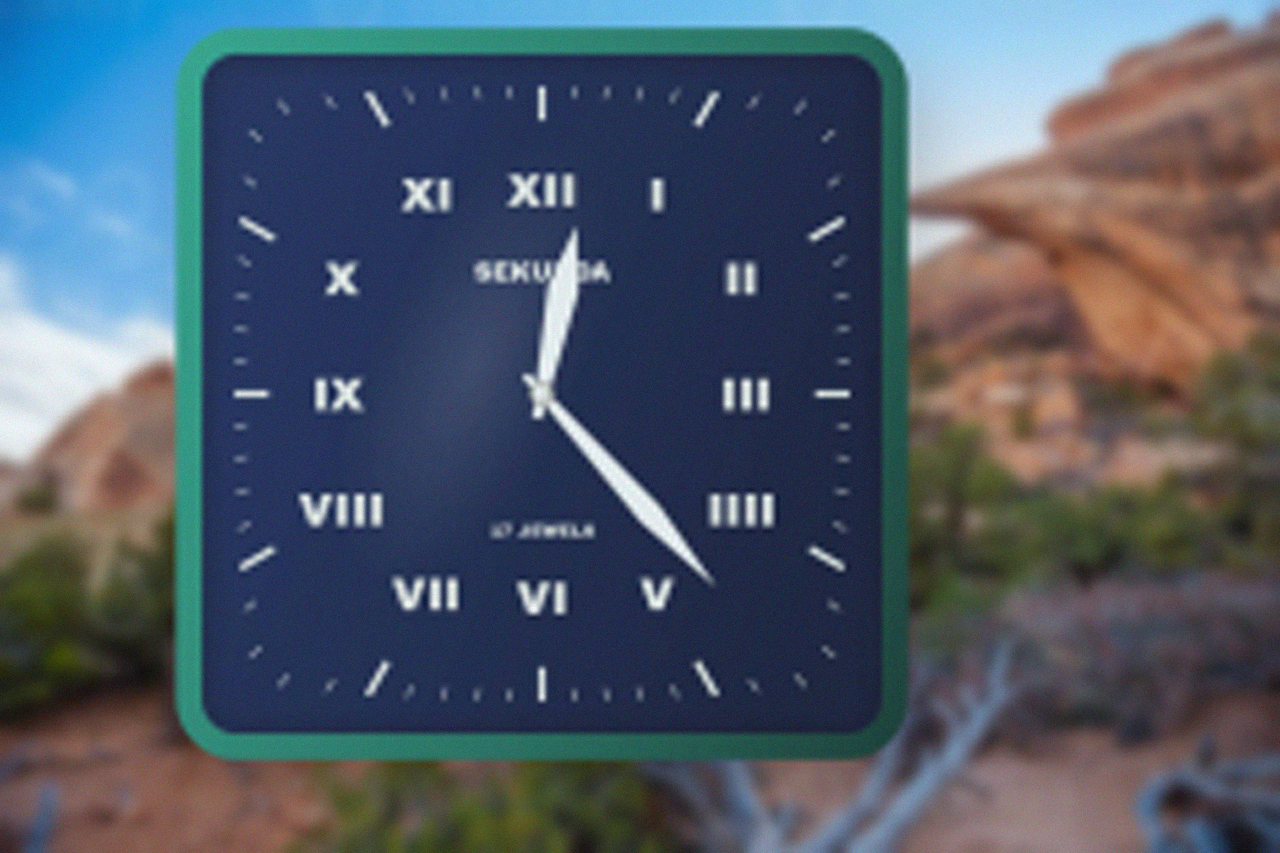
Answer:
12:23
